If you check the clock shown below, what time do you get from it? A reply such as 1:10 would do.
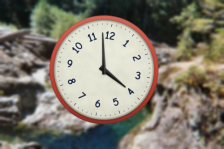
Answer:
3:58
